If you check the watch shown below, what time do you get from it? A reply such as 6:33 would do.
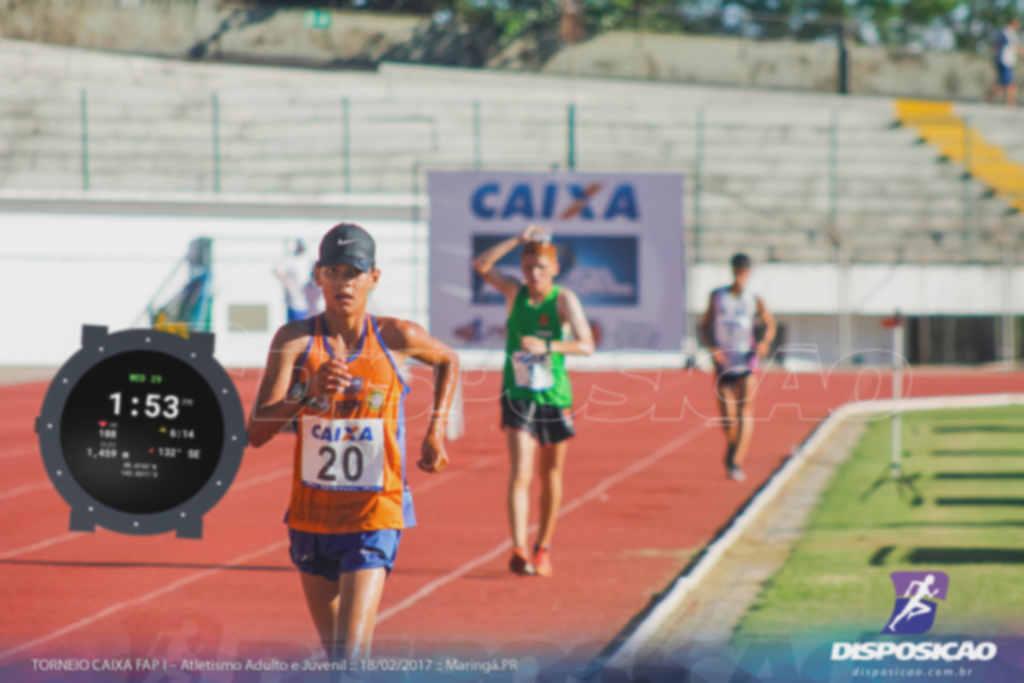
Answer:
1:53
